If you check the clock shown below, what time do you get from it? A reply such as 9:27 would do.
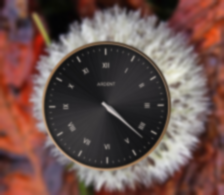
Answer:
4:22
